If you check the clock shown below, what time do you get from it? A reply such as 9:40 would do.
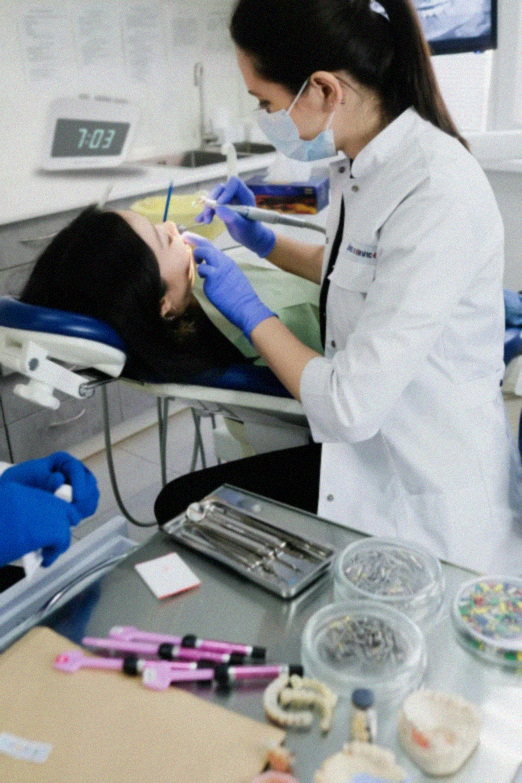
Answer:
7:03
